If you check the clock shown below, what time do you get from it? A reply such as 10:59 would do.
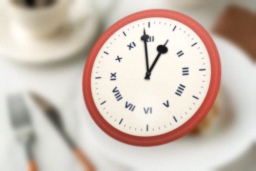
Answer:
12:59
